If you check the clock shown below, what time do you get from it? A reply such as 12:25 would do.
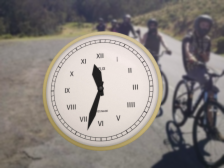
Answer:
11:33
